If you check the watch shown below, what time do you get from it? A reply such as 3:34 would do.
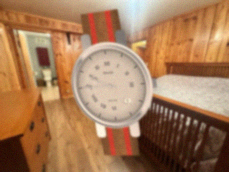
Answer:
9:45
